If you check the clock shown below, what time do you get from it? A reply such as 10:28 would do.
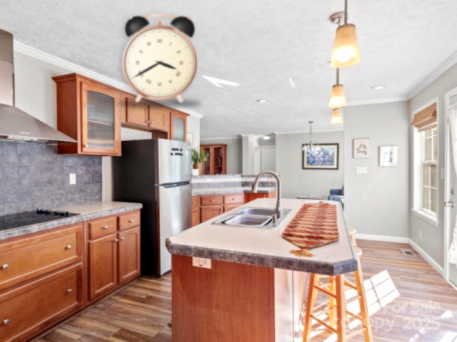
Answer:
3:40
